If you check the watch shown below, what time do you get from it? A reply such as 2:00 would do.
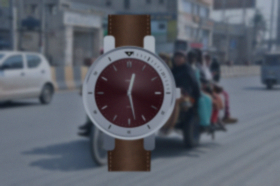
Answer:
12:28
